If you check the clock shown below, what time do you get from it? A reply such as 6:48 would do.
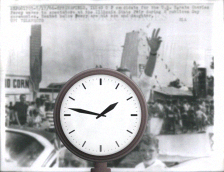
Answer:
1:47
